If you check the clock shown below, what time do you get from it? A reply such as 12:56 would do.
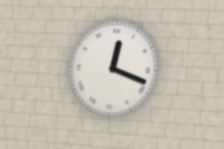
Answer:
12:18
